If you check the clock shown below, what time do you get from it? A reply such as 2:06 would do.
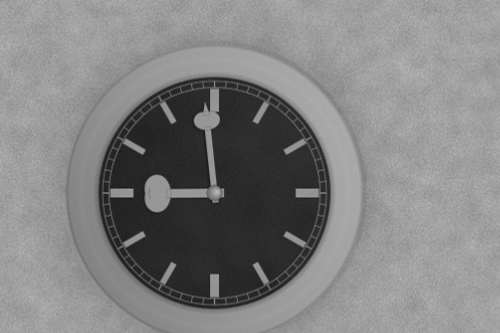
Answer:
8:59
